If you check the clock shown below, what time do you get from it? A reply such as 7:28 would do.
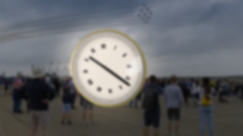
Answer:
10:22
